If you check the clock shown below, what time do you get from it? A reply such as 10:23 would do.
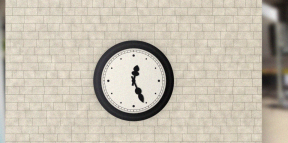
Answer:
12:26
